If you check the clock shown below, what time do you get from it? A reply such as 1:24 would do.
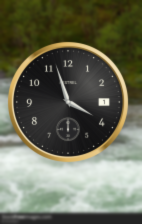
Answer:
3:57
